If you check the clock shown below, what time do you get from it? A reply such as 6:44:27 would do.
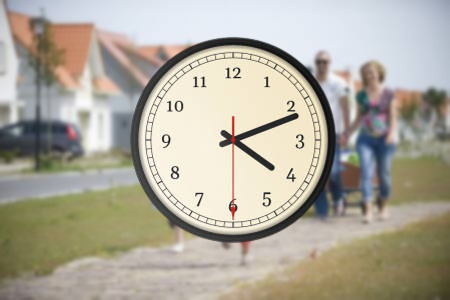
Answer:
4:11:30
